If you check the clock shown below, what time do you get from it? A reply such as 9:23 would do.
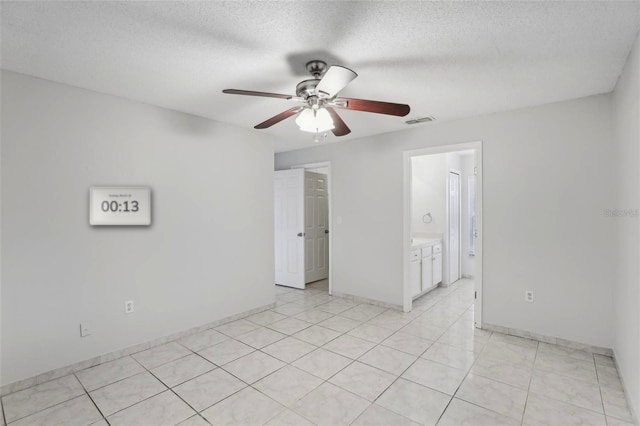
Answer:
0:13
